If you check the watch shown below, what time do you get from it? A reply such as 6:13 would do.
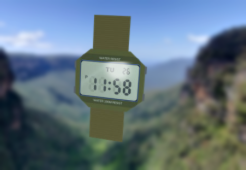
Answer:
11:58
